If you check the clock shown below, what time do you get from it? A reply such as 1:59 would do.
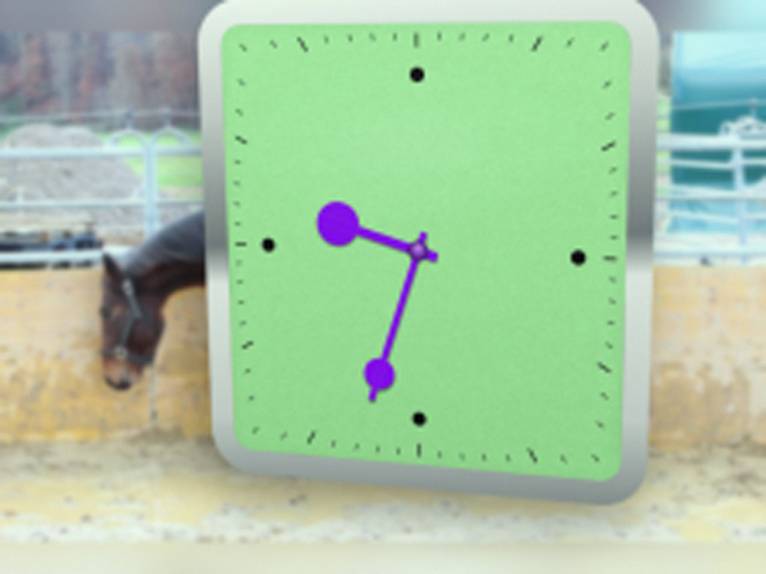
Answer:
9:33
